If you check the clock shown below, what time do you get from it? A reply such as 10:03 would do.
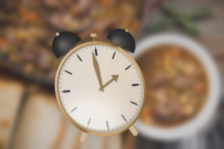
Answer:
1:59
